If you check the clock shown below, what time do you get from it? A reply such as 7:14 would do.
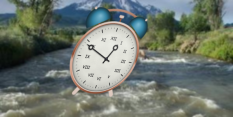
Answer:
12:49
